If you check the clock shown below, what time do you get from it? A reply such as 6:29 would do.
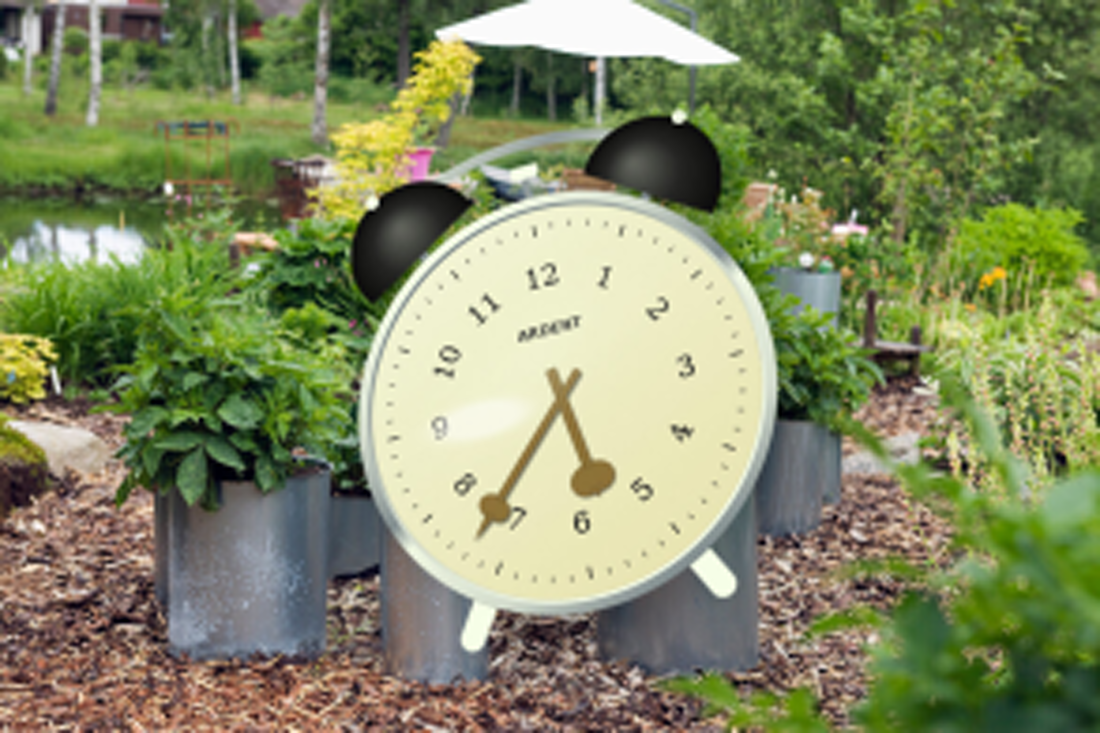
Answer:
5:37
